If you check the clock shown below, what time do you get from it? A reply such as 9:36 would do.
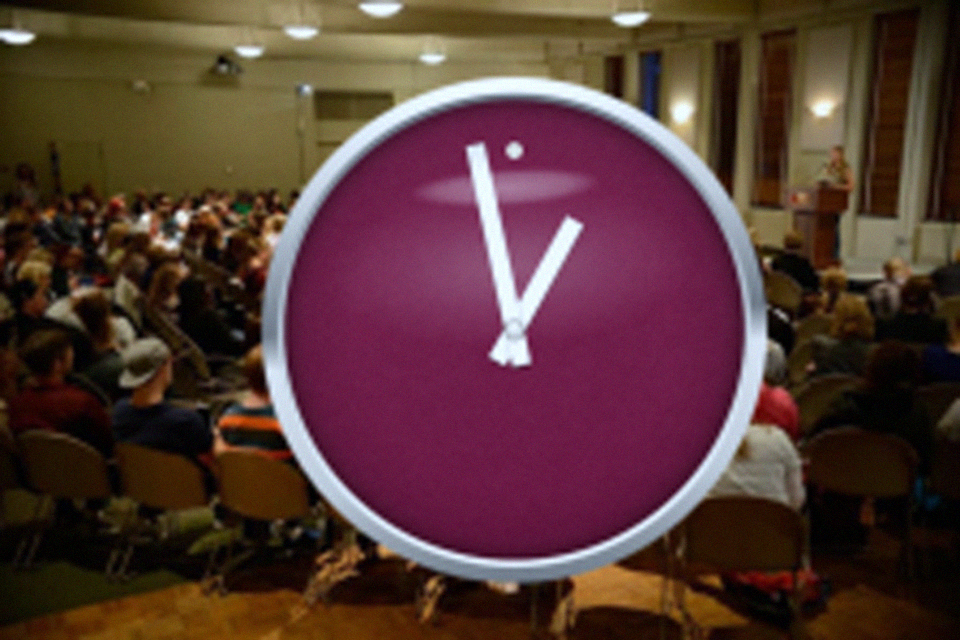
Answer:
12:58
